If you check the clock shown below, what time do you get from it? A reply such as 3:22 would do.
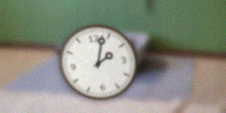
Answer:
2:03
